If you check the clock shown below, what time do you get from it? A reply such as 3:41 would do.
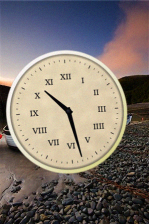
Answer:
10:28
